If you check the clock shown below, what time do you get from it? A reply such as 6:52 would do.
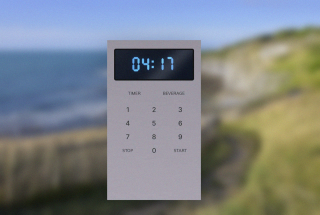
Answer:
4:17
